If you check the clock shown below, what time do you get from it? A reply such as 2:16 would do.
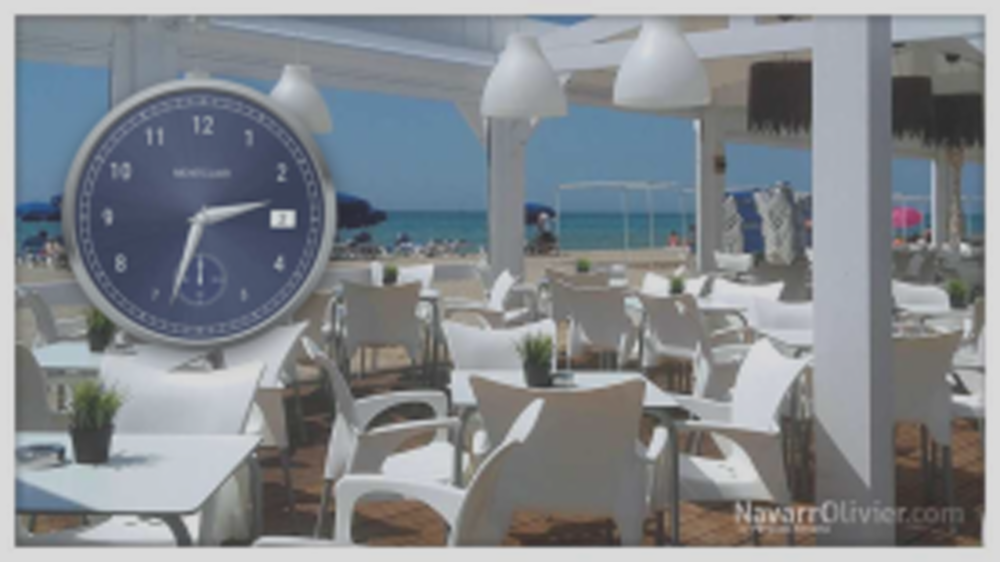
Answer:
2:33
